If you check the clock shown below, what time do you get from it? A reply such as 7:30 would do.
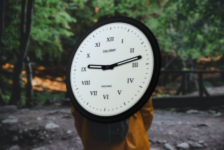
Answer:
9:13
